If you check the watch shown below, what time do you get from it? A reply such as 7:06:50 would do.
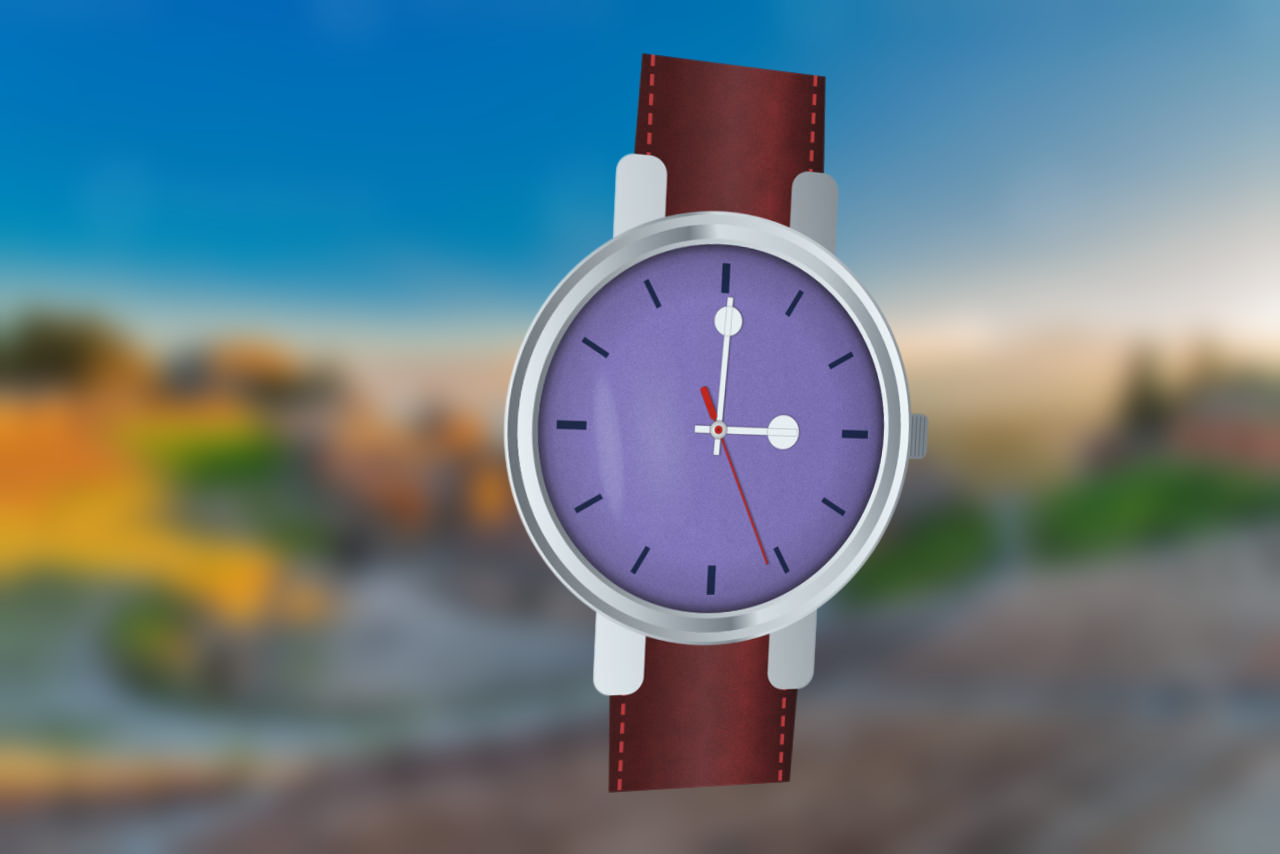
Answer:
3:00:26
